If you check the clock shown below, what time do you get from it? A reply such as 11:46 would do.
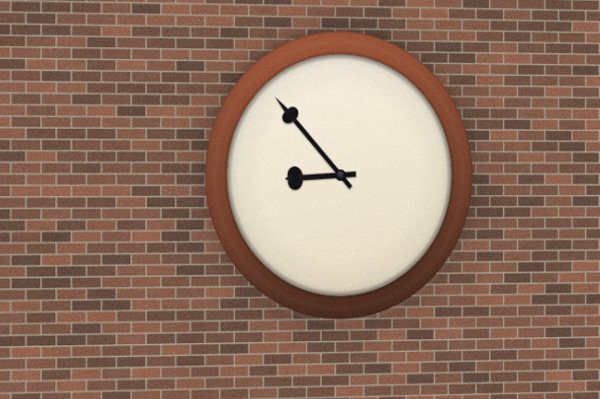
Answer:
8:53
